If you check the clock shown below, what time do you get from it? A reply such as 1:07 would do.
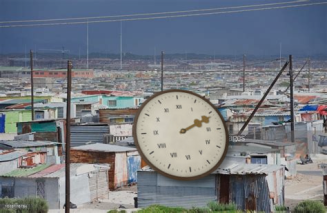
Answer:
2:11
